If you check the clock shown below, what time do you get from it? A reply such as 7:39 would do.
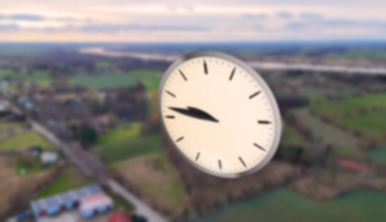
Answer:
9:47
